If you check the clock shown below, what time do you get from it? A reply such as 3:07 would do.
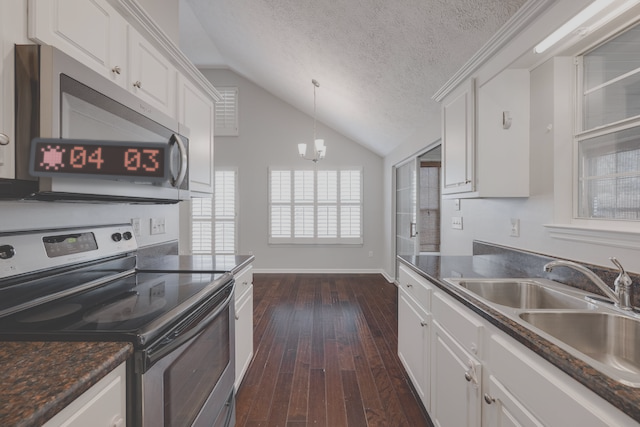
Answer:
4:03
